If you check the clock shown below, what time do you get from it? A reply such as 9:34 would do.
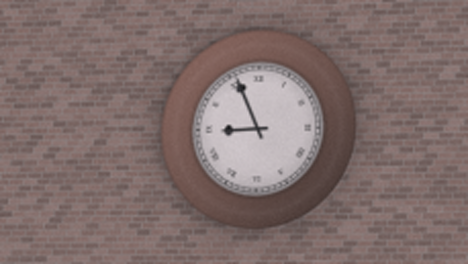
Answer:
8:56
